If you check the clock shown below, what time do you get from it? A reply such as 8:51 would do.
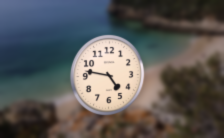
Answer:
4:47
